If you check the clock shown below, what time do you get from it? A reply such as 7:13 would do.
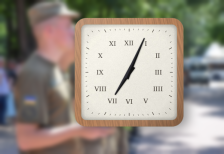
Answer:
7:04
